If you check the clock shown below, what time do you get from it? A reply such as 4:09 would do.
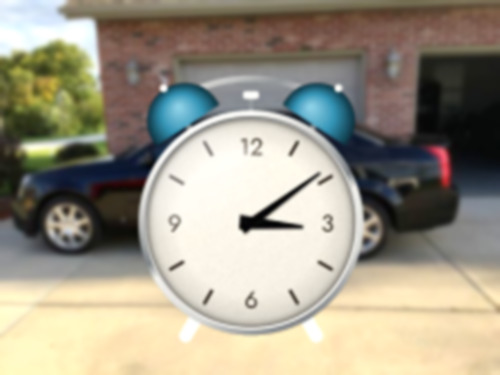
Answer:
3:09
